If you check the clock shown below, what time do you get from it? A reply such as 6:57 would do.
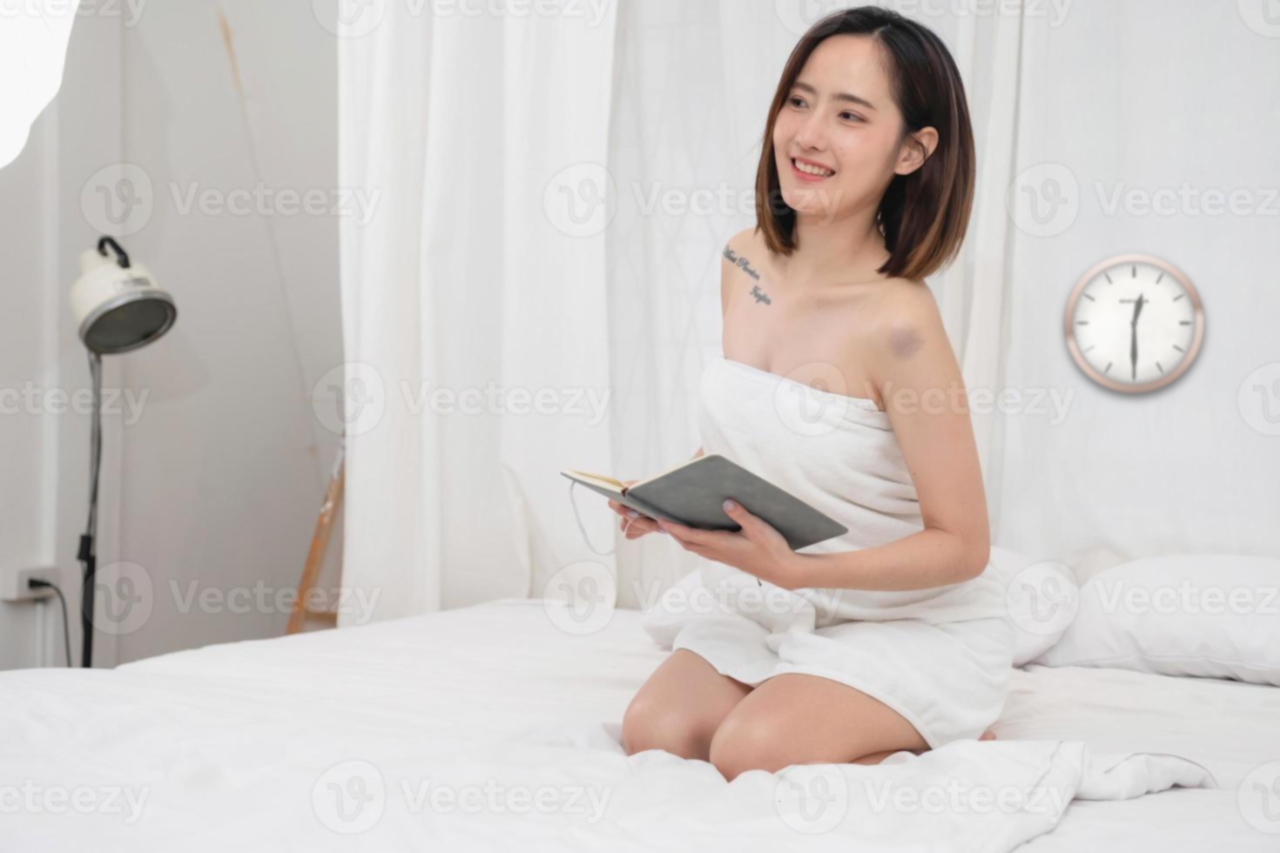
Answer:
12:30
